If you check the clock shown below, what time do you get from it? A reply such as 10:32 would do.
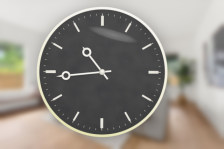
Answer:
10:44
